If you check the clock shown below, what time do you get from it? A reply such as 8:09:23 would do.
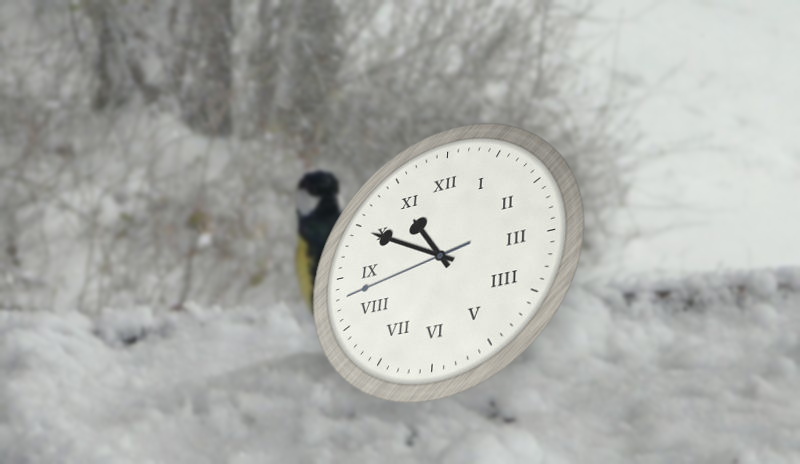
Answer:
10:49:43
